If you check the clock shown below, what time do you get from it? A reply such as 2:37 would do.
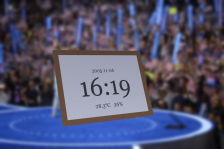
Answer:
16:19
